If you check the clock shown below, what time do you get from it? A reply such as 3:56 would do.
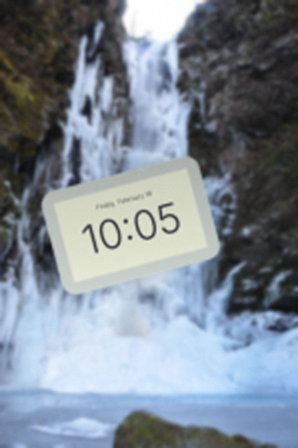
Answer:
10:05
